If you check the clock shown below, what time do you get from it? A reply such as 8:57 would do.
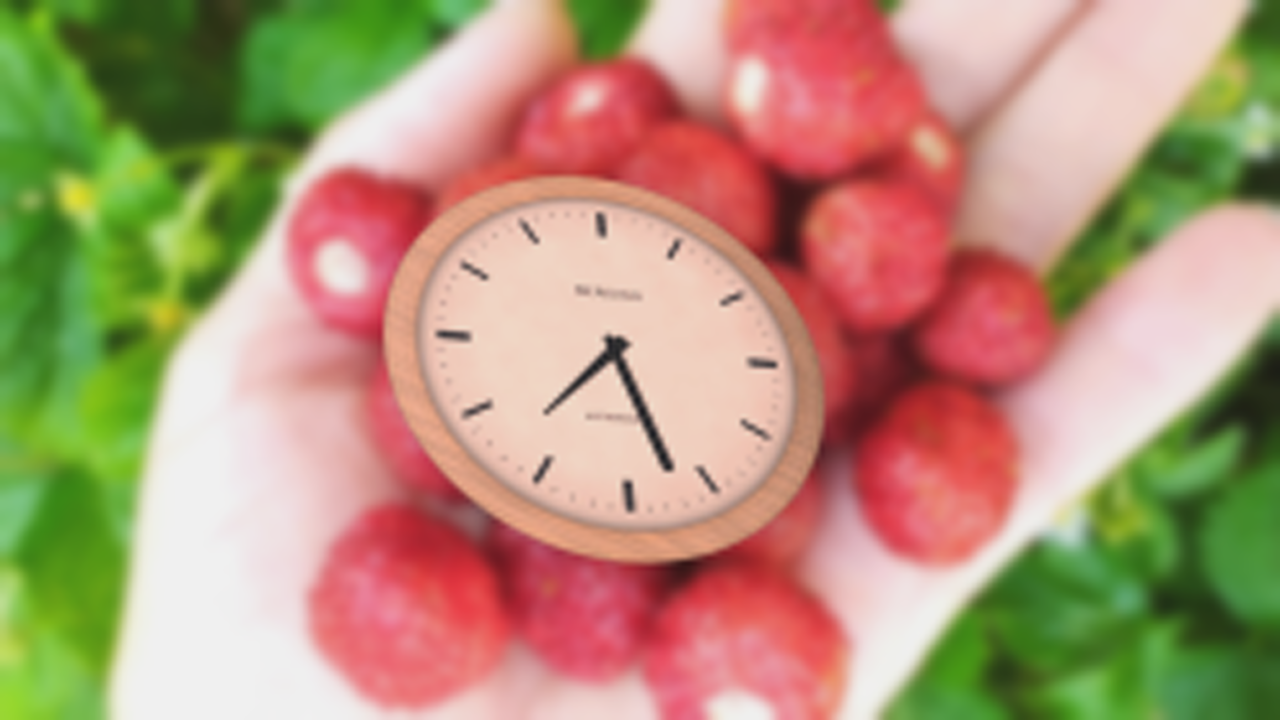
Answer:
7:27
